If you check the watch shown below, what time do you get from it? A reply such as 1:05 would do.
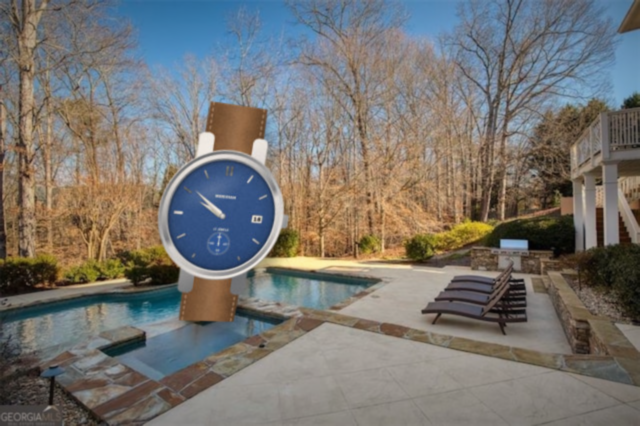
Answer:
9:51
